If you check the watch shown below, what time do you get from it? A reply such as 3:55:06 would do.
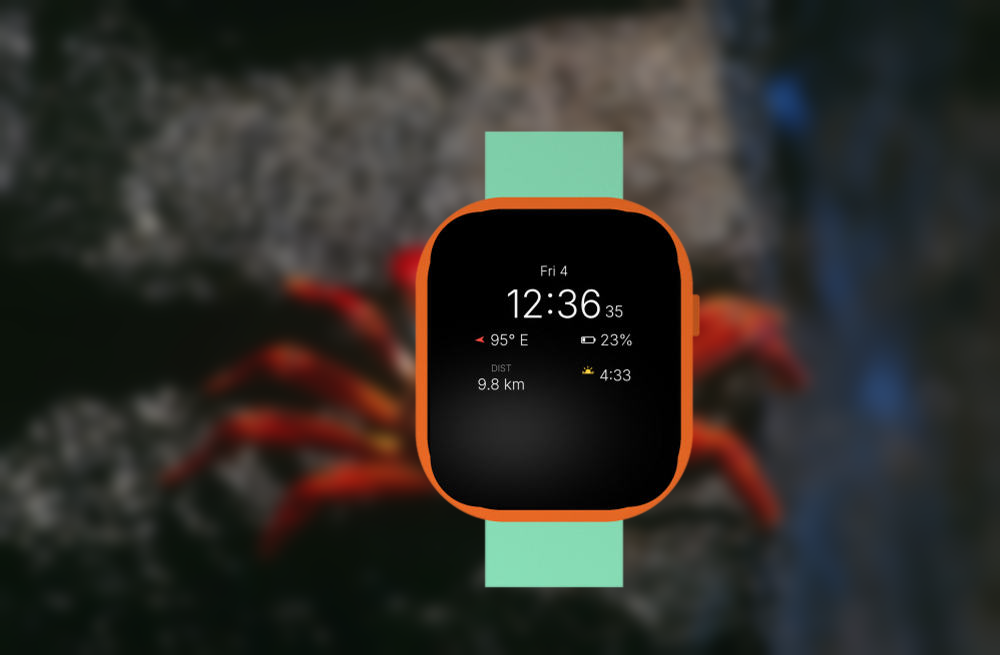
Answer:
12:36:35
